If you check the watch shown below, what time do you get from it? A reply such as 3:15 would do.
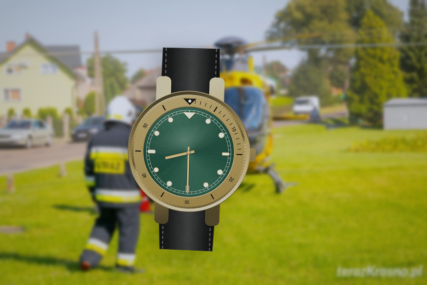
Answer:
8:30
